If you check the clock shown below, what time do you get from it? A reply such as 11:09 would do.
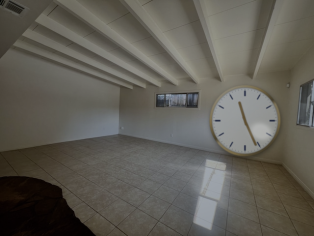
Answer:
11:26
